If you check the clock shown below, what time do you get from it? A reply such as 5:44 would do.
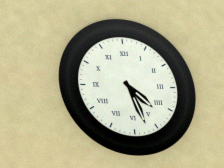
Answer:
4:27
